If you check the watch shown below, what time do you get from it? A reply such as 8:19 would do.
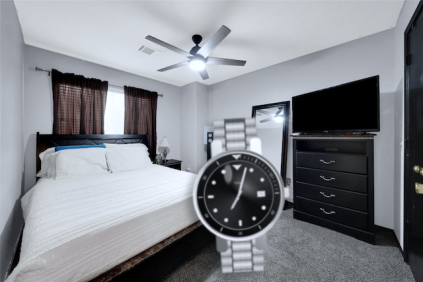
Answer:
7:03
